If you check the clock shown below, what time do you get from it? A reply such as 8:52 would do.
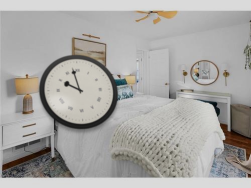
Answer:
9:58
